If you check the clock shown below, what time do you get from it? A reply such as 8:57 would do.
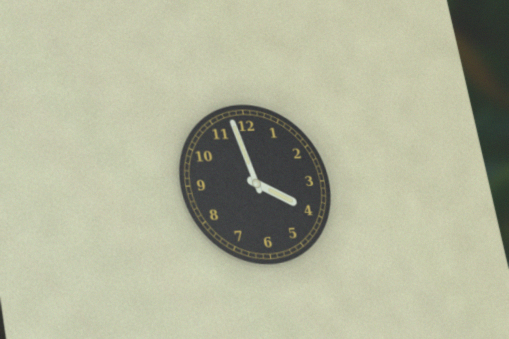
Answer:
3:58
